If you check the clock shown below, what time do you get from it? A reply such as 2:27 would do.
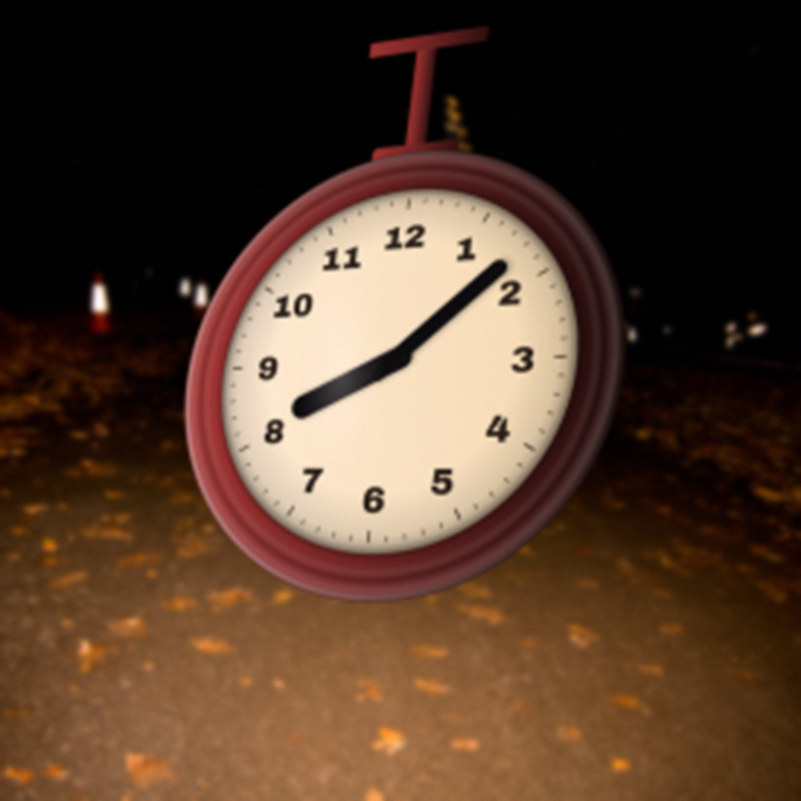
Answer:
8:08
